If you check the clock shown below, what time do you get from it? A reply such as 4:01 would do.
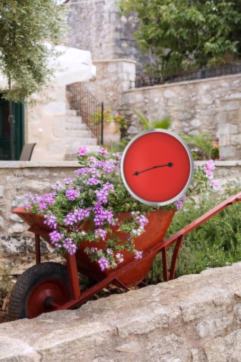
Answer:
2:42
